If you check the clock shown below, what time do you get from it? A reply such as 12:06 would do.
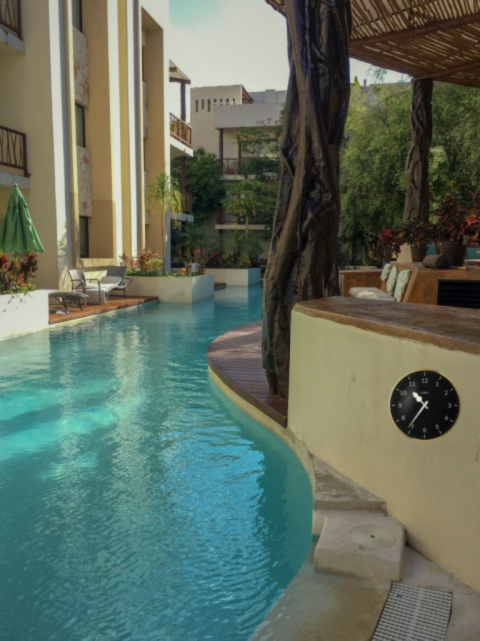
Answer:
10:36
